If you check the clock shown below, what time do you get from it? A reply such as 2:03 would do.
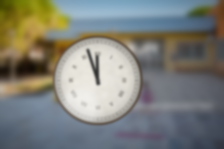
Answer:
11:57
